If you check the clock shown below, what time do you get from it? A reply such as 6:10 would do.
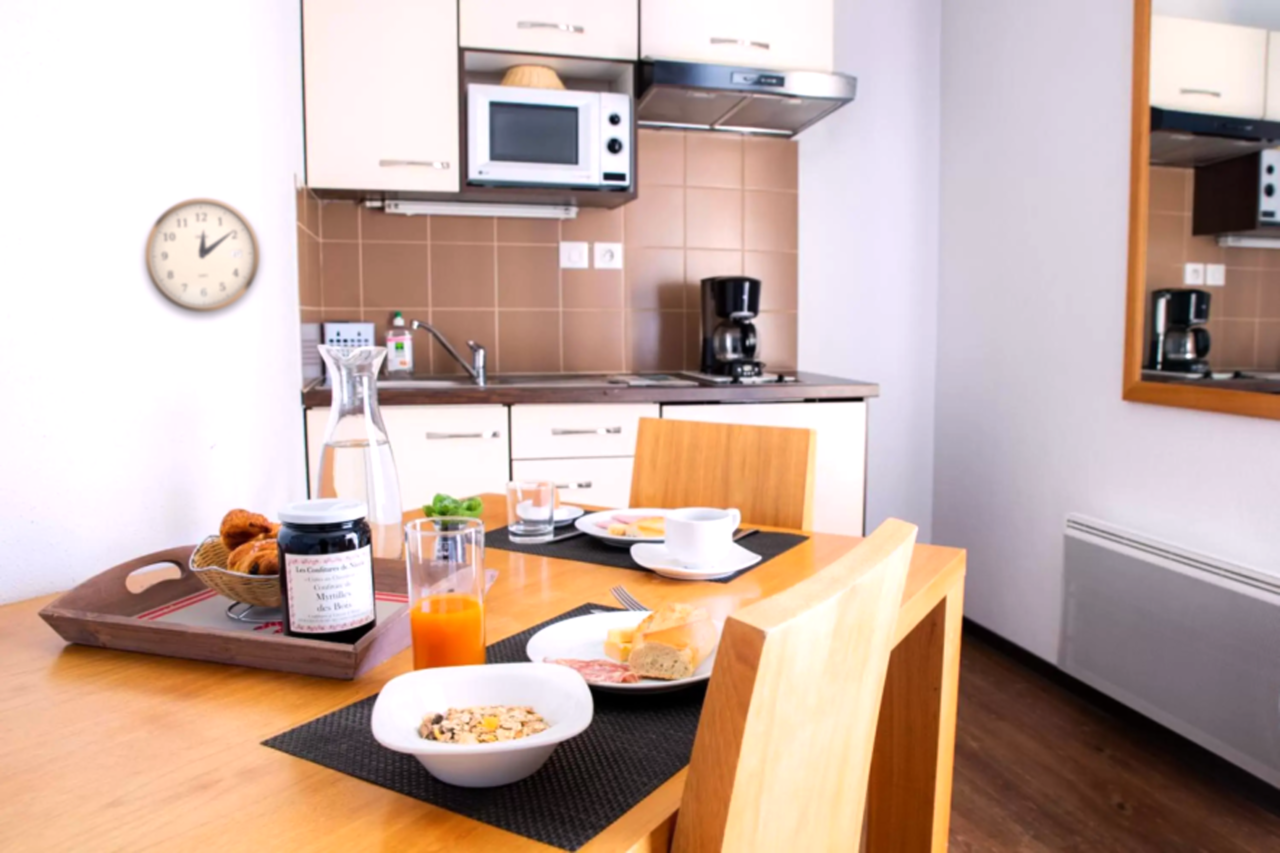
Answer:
12:09
